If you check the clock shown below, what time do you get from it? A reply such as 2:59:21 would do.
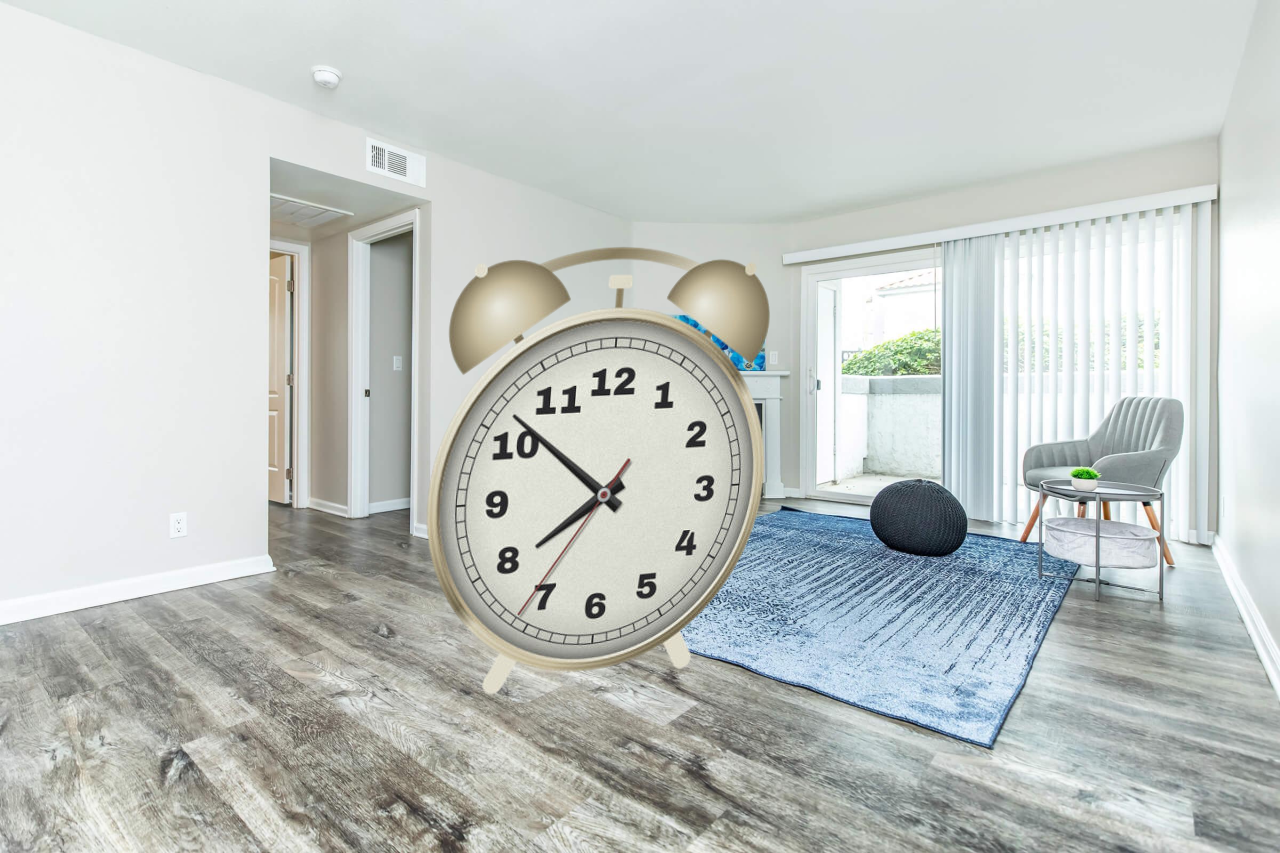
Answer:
7:51:36
